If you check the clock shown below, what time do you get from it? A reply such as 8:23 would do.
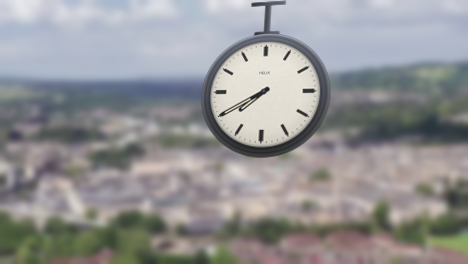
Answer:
7:40
